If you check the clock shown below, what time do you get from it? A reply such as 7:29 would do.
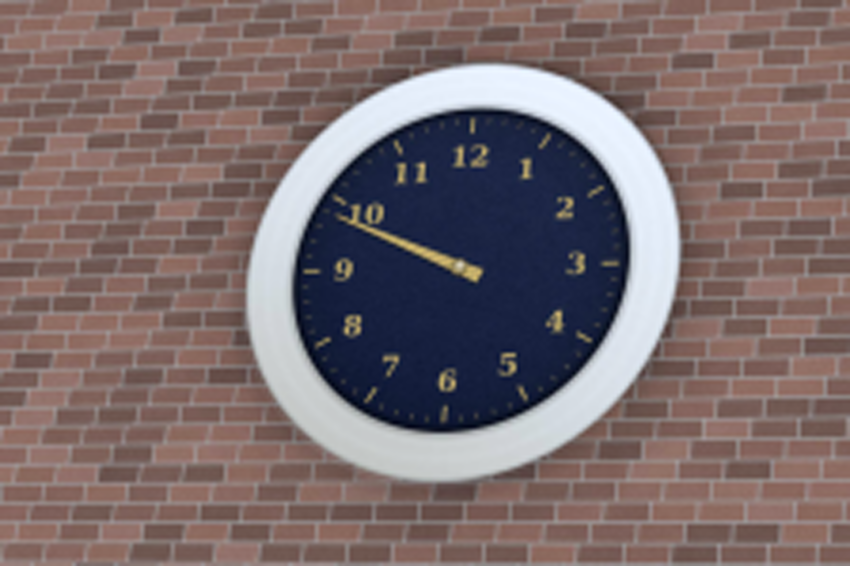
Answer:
9:49
